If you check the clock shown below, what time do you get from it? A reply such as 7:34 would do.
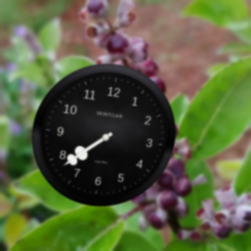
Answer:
7:38
